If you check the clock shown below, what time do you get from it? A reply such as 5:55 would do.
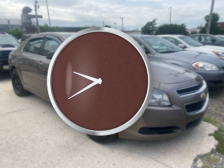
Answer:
9:40
